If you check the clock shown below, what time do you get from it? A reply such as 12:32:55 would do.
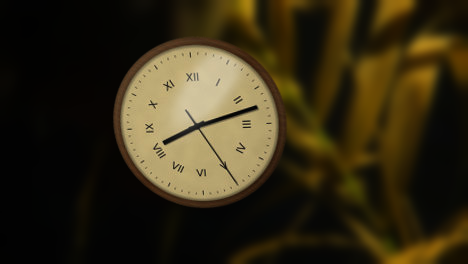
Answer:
8:12:25
